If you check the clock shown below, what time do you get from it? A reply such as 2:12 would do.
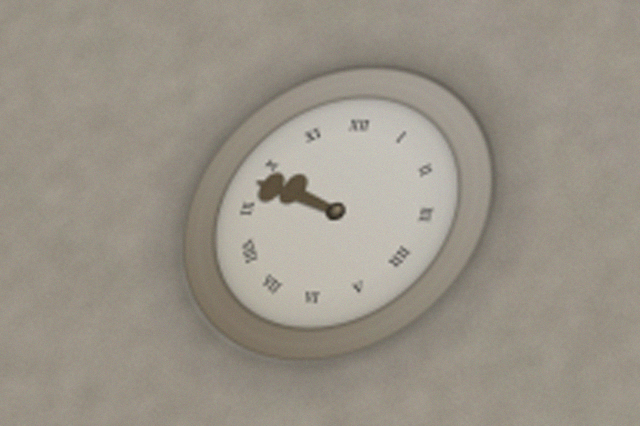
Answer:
9:48
